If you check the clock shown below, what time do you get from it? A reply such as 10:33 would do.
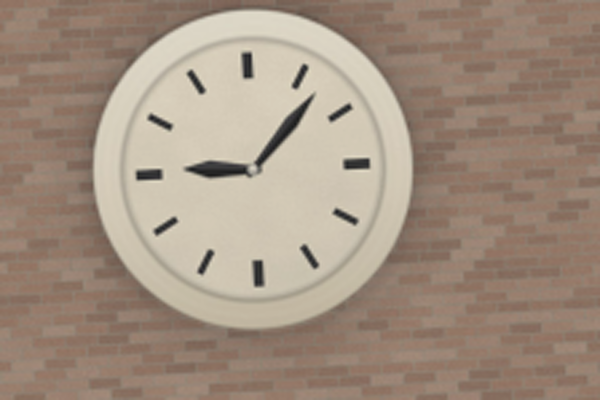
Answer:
9:07
